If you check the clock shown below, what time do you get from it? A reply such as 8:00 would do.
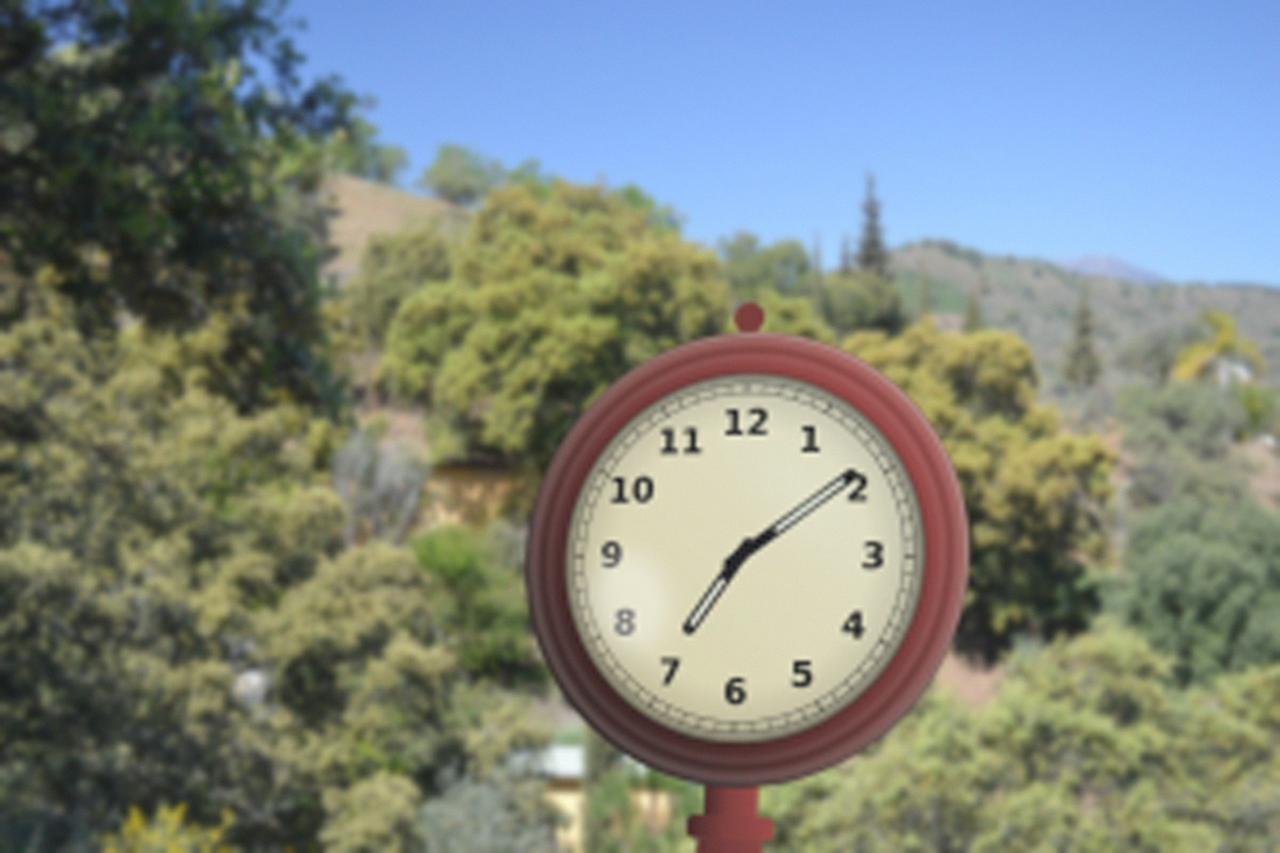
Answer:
7:09
